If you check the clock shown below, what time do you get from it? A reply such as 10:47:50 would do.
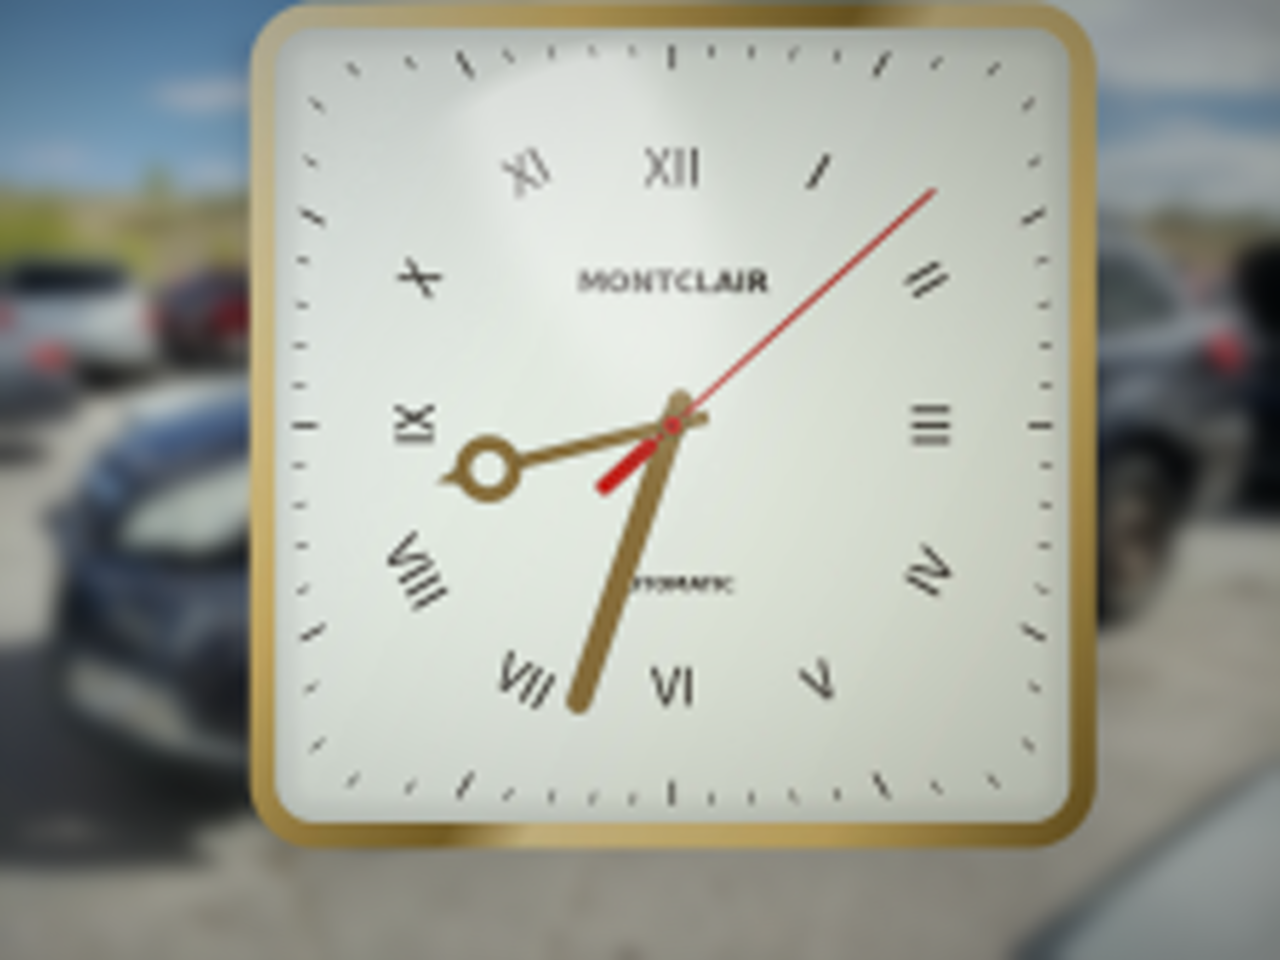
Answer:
8:33:08
